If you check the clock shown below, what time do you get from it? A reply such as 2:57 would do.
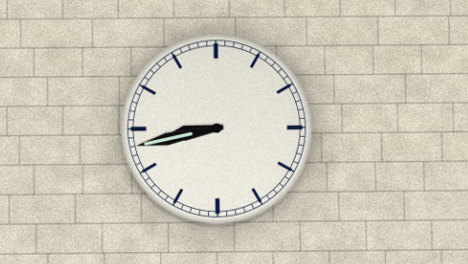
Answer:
8:43
